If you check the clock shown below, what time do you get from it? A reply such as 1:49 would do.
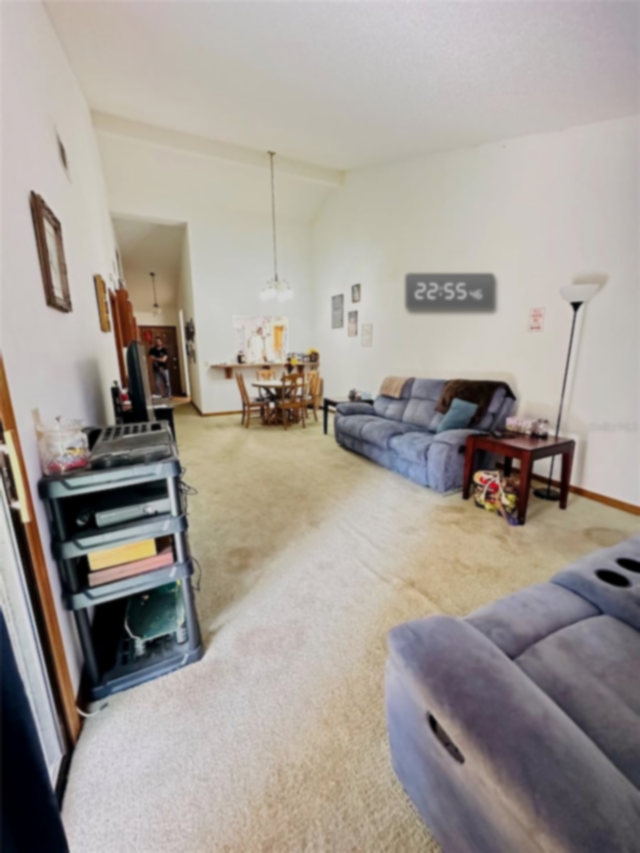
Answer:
22:55
